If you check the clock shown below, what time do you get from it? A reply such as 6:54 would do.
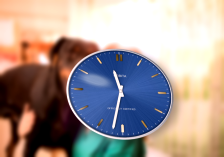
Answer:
11:32
